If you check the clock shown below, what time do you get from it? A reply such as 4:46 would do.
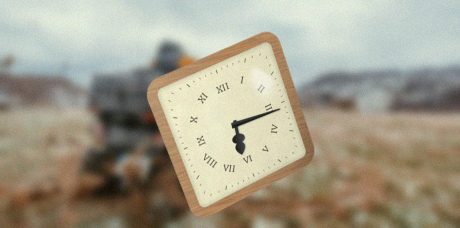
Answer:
6:16
